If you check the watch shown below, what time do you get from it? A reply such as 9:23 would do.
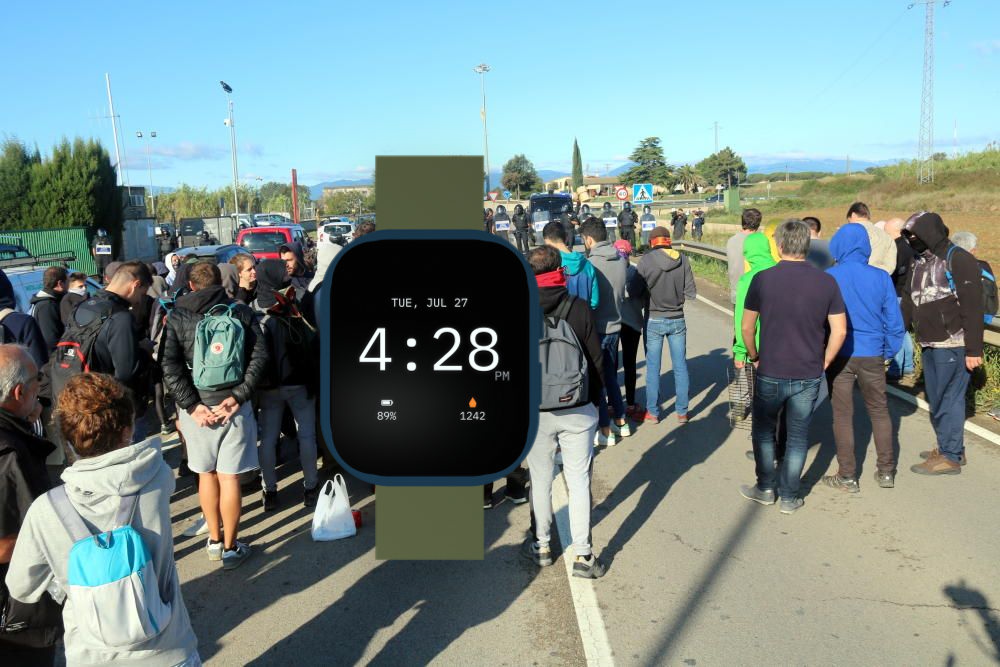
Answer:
4:28
